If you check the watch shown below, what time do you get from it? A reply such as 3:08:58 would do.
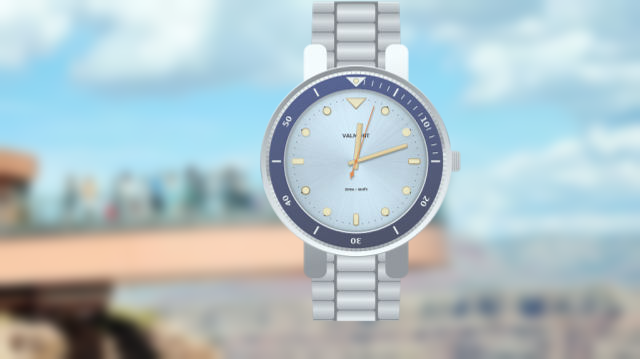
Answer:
12:12:03
